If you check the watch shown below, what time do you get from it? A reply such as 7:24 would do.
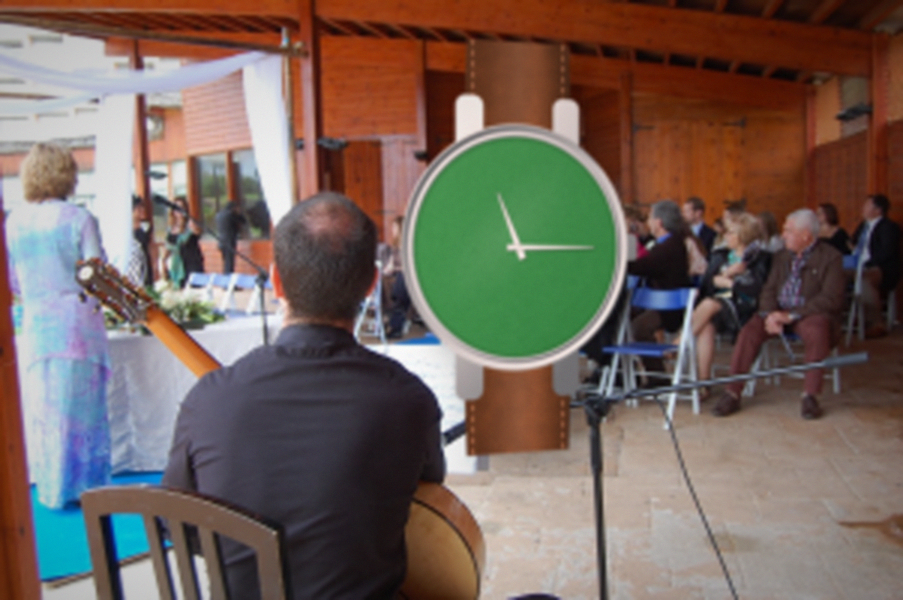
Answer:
11:15
